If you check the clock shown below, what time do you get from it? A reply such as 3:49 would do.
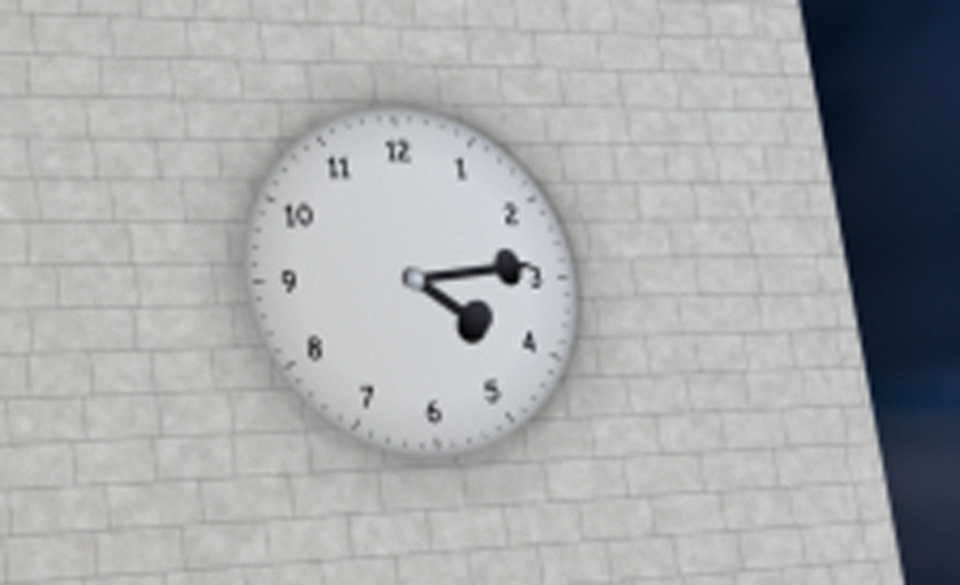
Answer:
4:14
